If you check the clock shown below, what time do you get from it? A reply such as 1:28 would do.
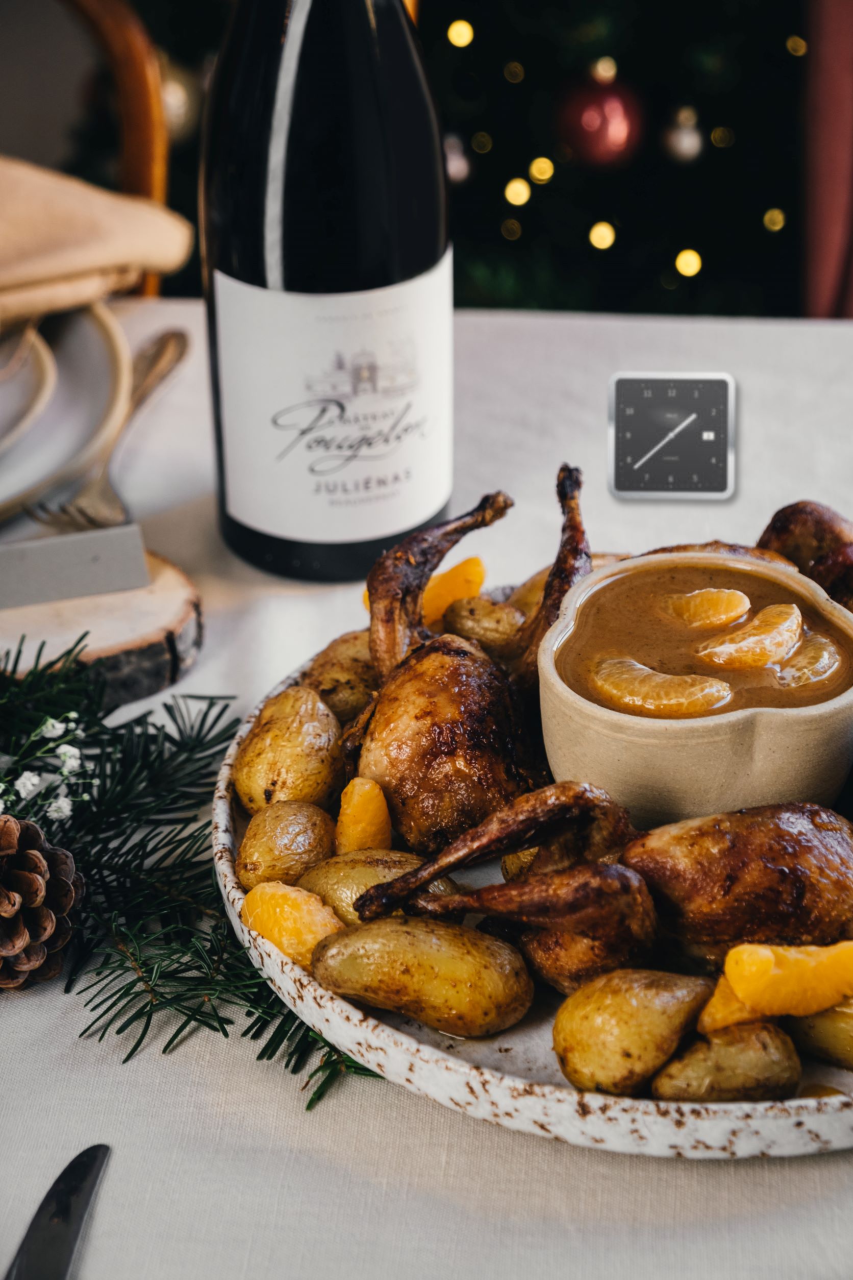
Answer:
1:38
